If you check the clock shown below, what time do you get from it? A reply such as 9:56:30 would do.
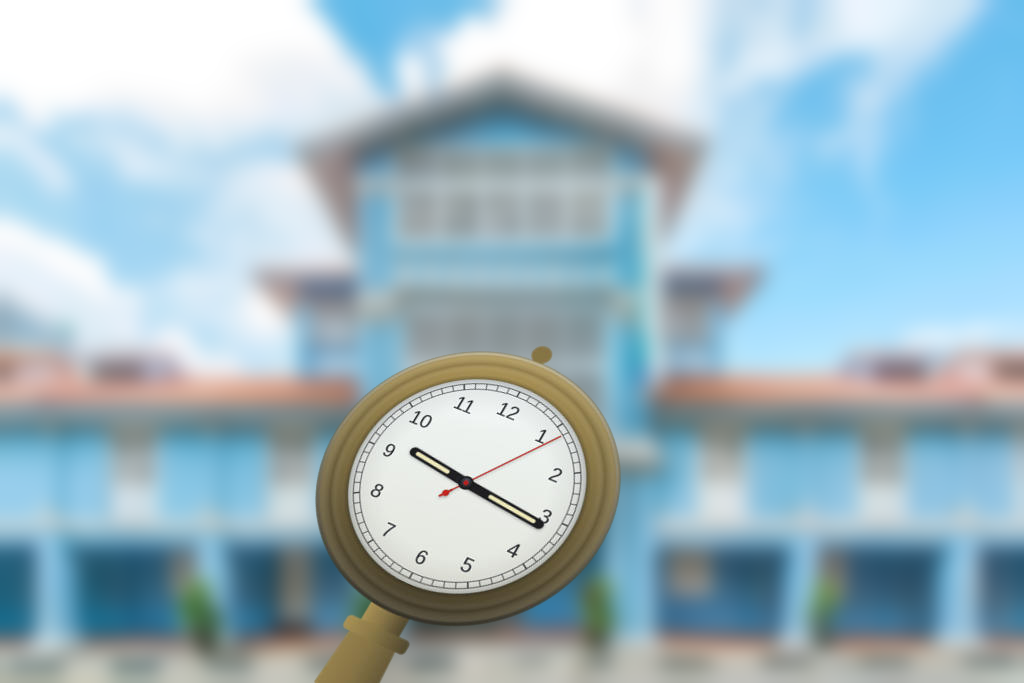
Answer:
9:16:06
